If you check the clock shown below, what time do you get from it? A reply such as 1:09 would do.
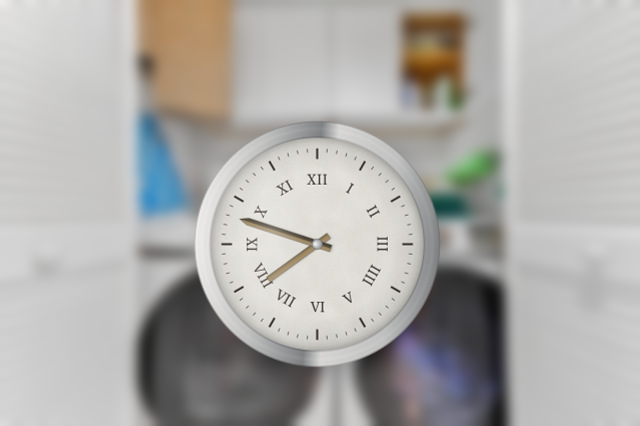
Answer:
7:48
